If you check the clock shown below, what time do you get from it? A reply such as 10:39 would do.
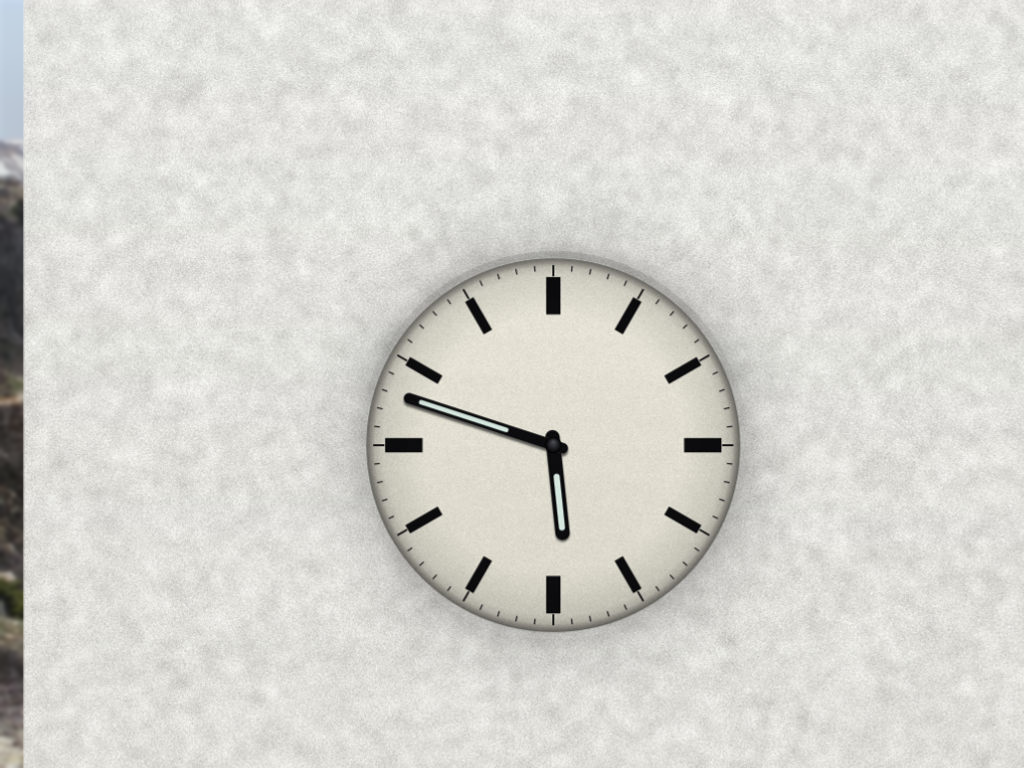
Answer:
5:48
